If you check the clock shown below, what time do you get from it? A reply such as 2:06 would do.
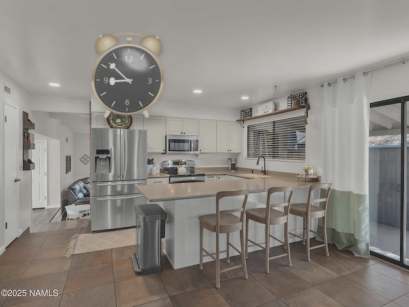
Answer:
8:52
